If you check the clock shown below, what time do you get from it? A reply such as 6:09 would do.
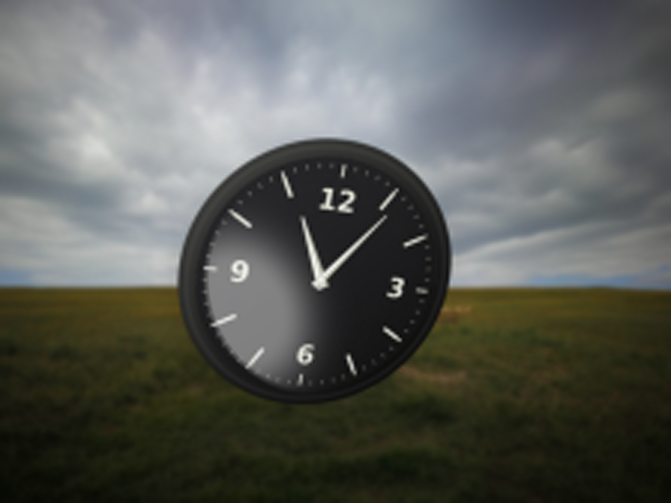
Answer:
11:06
